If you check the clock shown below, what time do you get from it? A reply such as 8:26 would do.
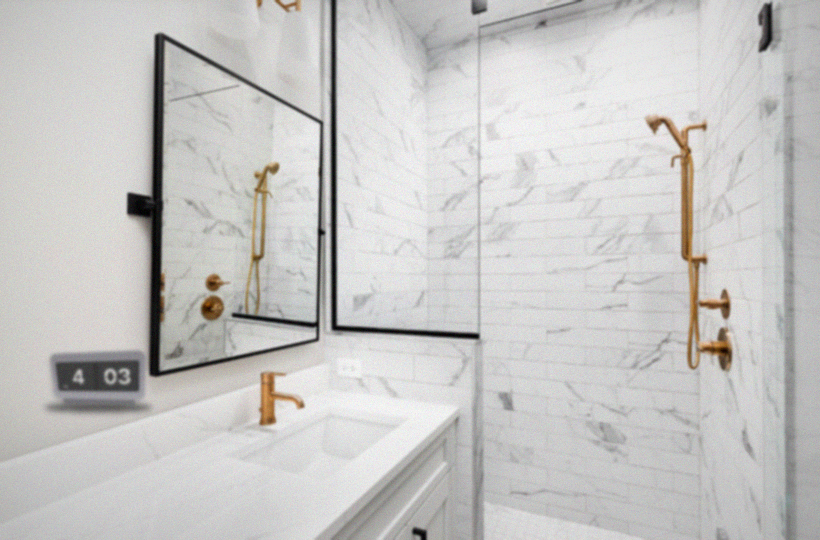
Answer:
4:03
